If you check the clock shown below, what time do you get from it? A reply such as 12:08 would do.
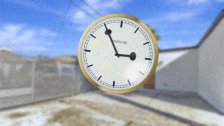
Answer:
2:55
